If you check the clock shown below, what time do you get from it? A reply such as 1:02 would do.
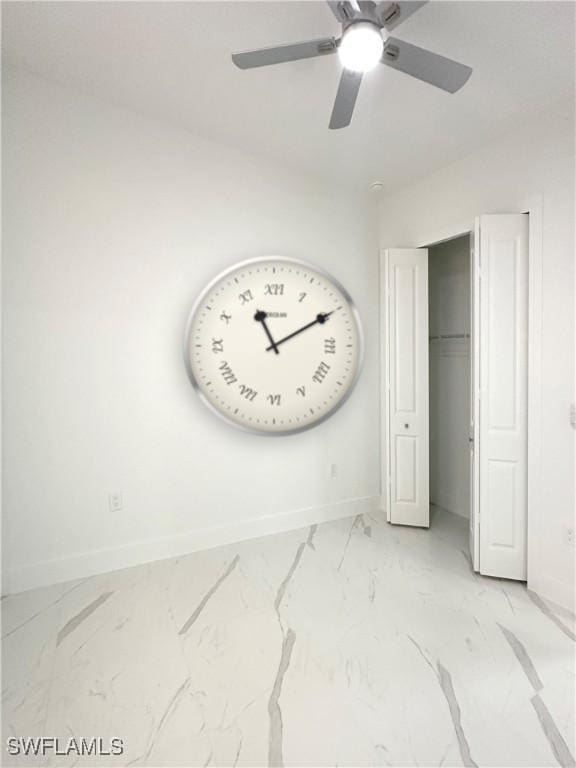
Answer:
11:10
